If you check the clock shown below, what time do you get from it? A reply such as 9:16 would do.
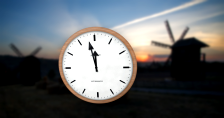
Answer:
11:58
